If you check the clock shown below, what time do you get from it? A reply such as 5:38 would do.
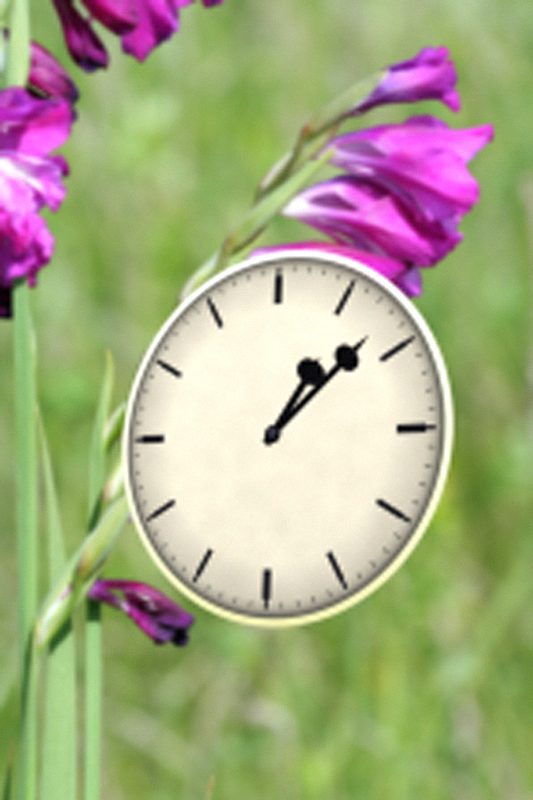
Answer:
1:08
